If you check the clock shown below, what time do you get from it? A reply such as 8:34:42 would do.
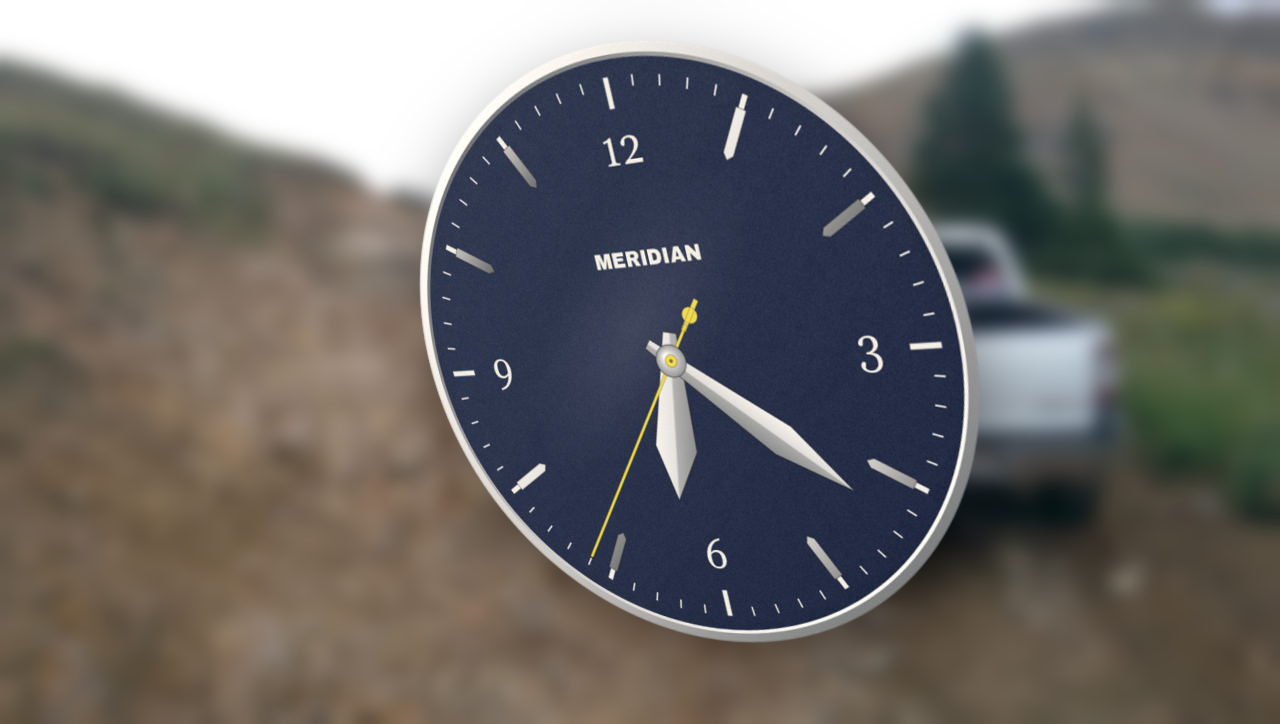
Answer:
6:21:36
